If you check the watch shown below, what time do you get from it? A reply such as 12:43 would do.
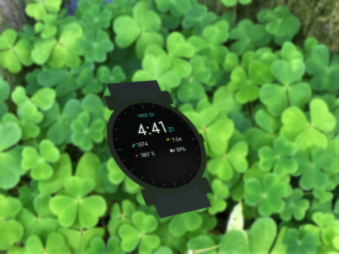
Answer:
4:41
